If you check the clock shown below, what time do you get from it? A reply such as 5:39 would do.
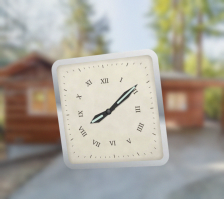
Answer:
8:09
